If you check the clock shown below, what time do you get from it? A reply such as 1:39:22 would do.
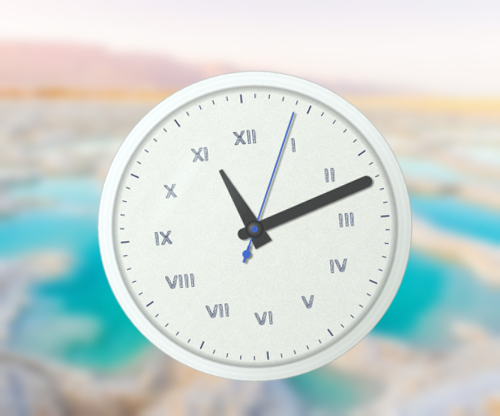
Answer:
11:12:04
